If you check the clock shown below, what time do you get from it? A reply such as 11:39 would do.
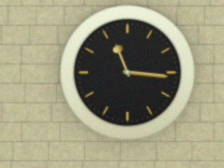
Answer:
11:16
